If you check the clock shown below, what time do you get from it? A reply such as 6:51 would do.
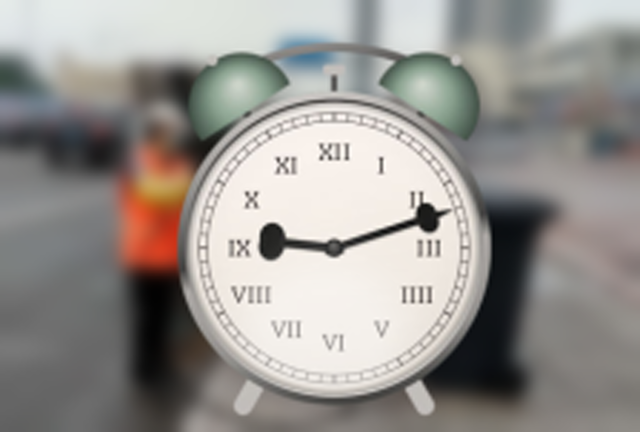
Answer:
9:12
